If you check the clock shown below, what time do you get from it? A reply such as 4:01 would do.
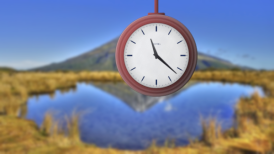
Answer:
11:22
